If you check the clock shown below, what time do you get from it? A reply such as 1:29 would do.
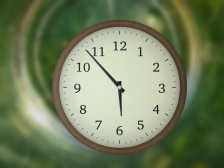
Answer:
5:53
